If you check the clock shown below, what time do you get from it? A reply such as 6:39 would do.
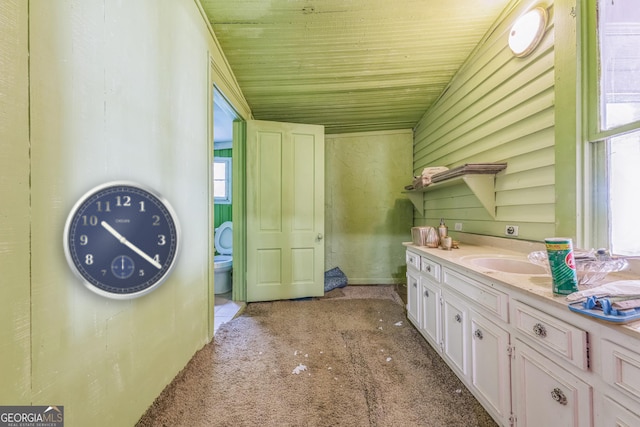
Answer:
10:21
